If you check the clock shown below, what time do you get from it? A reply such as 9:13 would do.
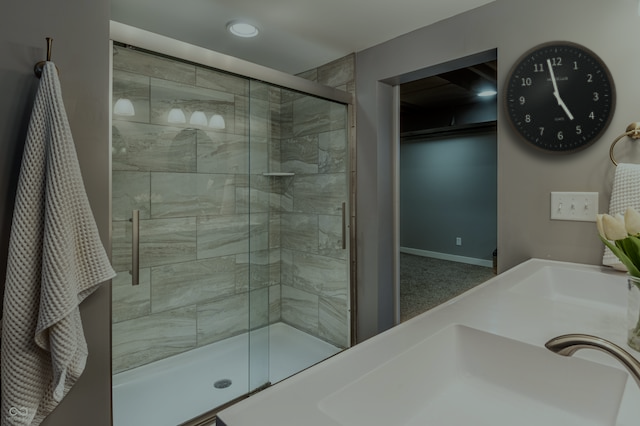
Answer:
4:58
